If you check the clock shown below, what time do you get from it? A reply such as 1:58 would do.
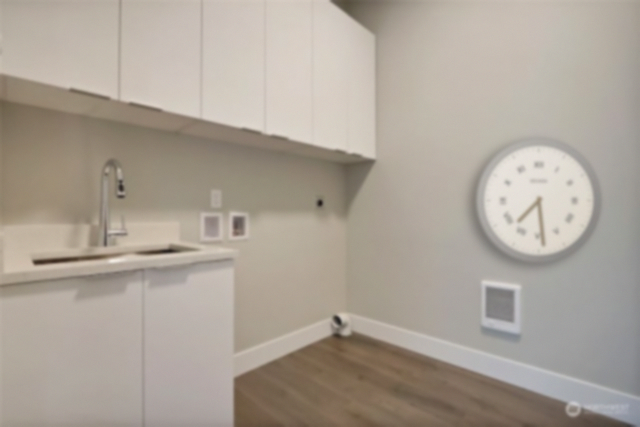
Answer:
7:29
